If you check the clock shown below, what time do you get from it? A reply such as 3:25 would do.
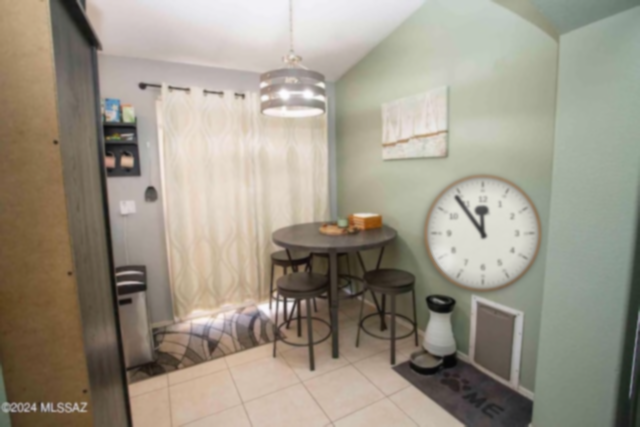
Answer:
11:54
